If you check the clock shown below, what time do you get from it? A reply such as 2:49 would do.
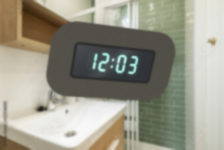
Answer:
12:03
